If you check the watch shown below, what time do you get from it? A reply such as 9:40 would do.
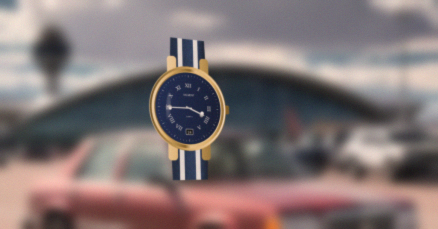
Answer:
3:45
